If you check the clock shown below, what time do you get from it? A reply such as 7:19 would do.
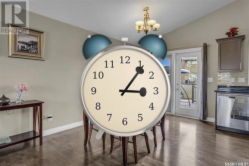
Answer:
3:06
